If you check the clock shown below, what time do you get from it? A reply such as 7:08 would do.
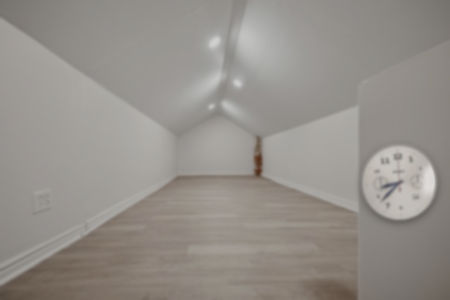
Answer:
8:38
